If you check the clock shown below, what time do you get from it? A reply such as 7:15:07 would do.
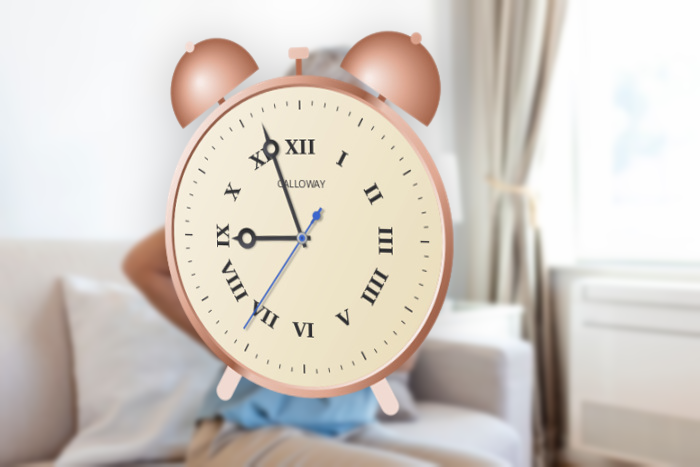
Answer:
8:56:36
